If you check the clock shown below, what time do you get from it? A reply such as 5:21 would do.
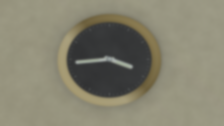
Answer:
3:44
